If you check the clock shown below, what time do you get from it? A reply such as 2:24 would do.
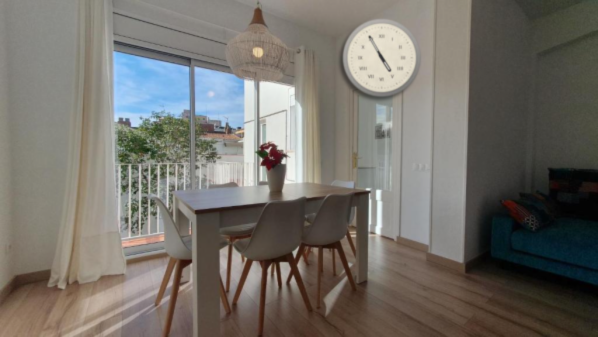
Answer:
4:55
